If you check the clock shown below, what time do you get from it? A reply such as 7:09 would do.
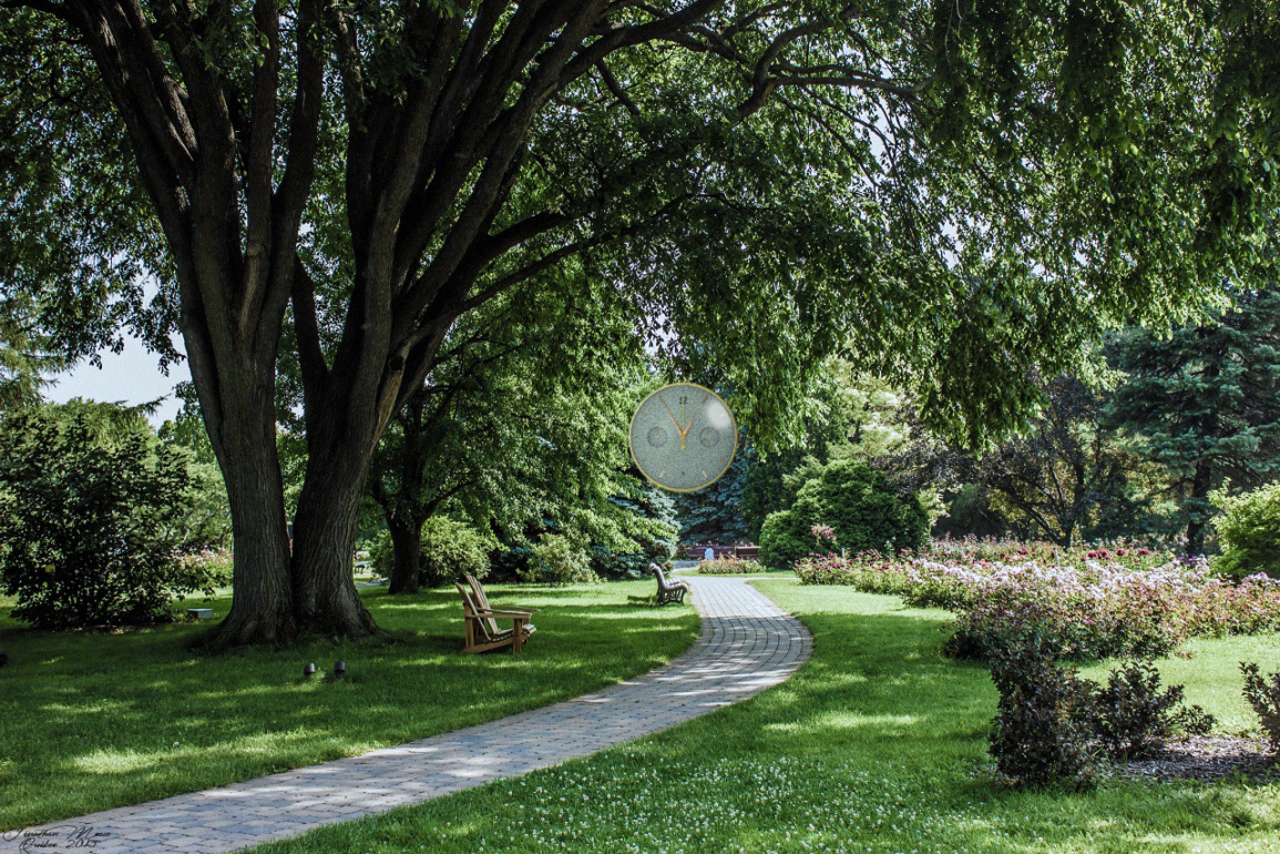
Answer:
12:55
